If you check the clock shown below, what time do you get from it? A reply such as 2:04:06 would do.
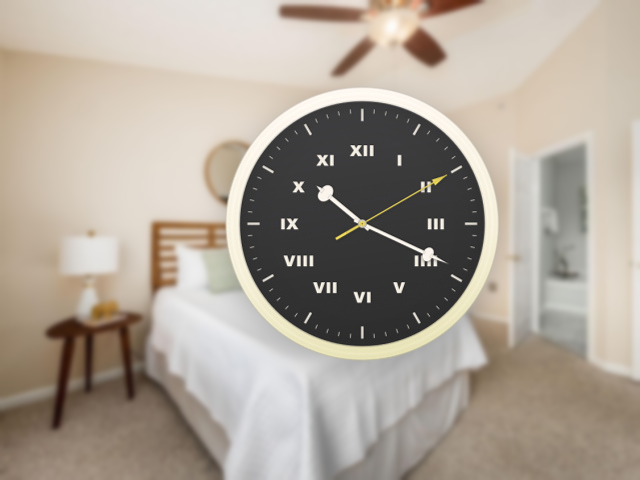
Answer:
10:19:10
